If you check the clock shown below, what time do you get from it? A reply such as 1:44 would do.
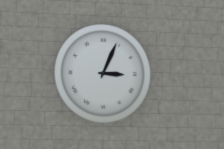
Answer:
3:04
